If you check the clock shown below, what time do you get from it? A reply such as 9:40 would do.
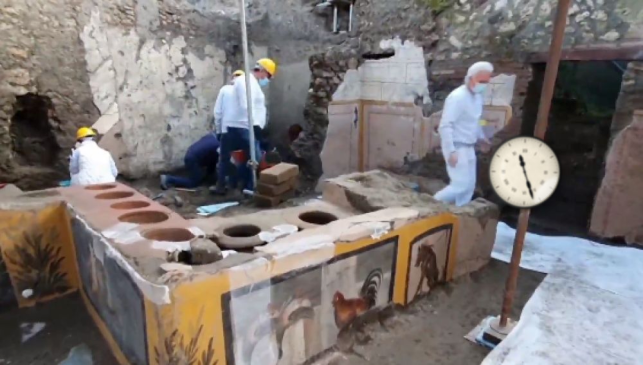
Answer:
11:27
